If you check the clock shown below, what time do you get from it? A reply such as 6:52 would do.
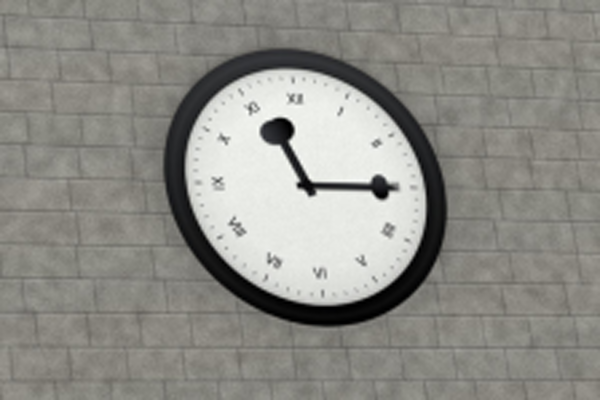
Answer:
11:15
